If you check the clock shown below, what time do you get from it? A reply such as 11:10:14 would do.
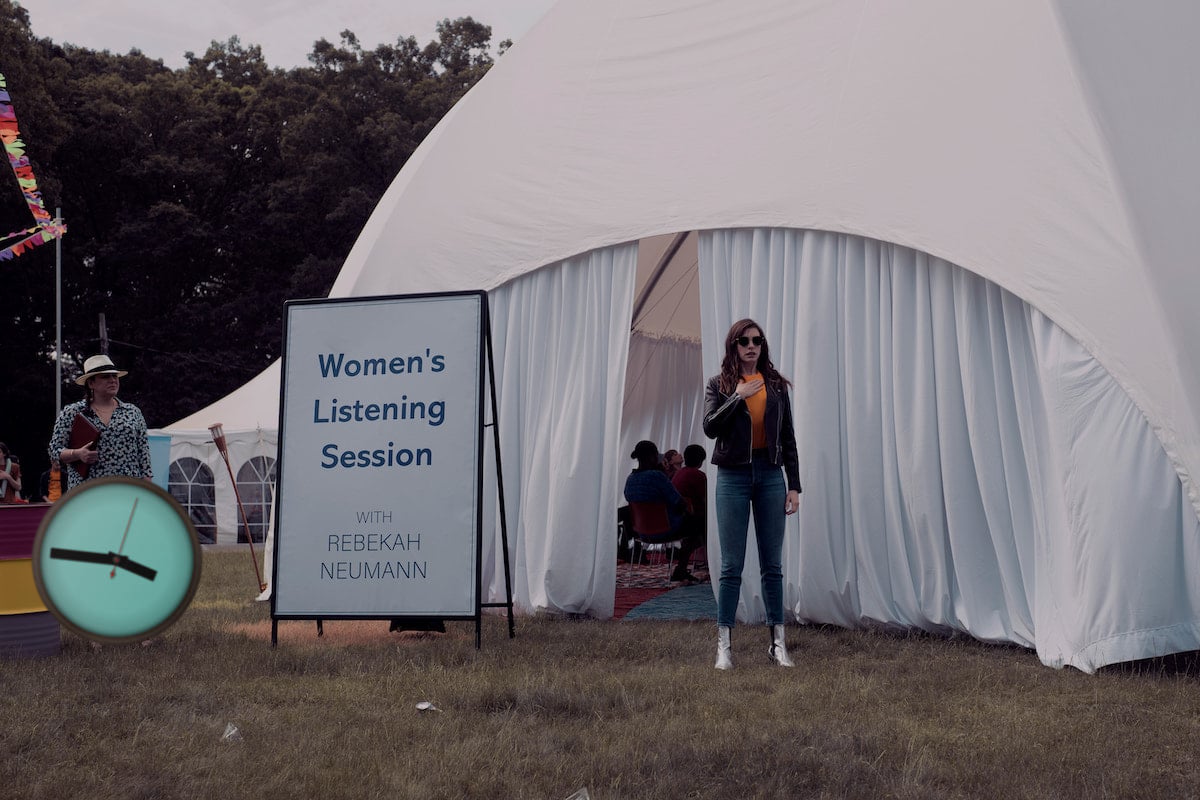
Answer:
3:46:03
